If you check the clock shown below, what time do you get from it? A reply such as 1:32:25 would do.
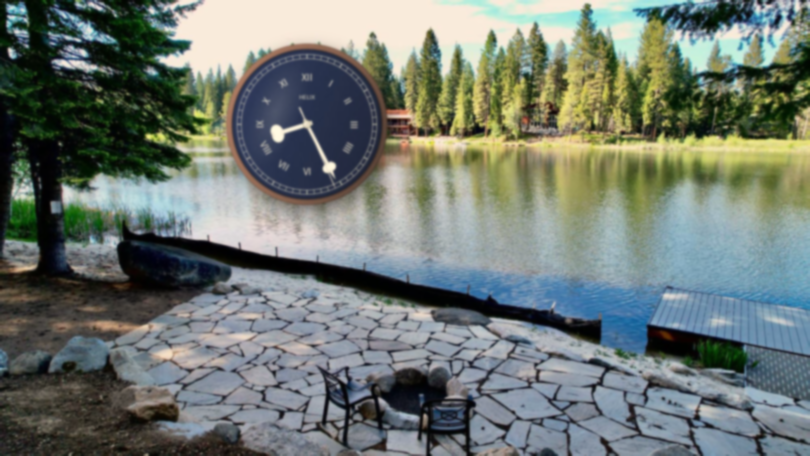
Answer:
8:25:26
